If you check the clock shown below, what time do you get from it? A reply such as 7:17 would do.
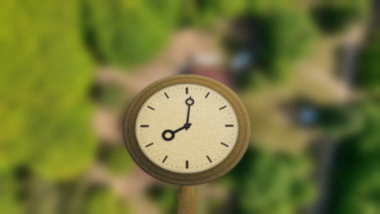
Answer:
8:01
